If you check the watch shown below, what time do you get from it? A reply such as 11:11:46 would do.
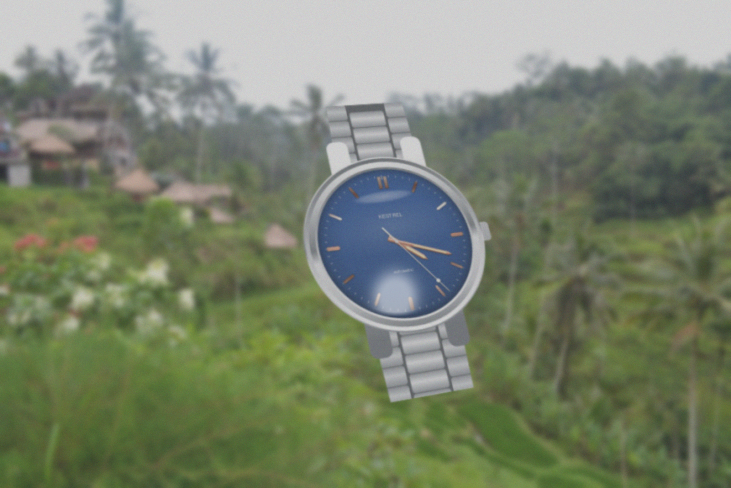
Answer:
4:18:24
